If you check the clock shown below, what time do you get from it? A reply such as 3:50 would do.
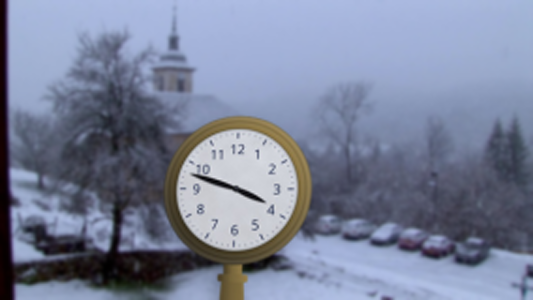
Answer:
3:48
